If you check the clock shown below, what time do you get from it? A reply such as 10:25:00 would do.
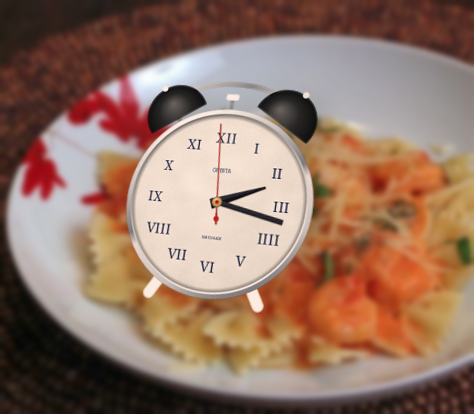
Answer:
2:16:59
